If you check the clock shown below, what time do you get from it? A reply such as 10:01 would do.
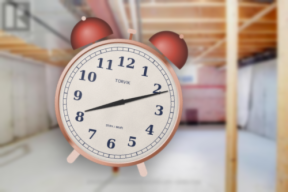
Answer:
8:11
